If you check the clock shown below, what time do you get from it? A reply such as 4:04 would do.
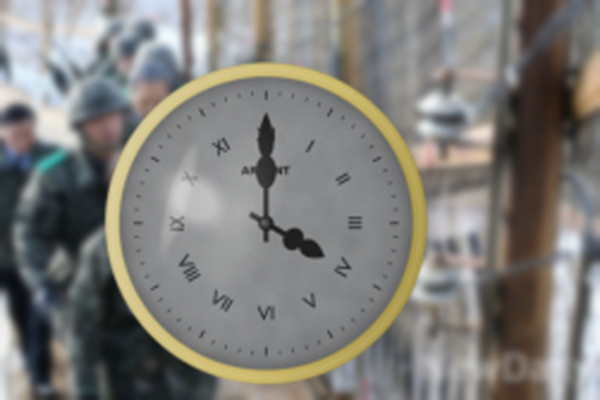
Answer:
4:00
